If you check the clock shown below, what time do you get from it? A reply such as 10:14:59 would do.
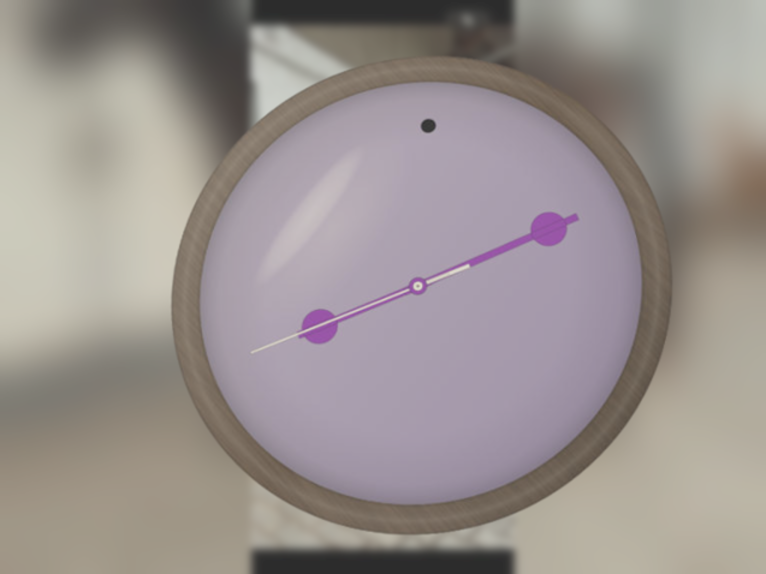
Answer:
8:10:41
